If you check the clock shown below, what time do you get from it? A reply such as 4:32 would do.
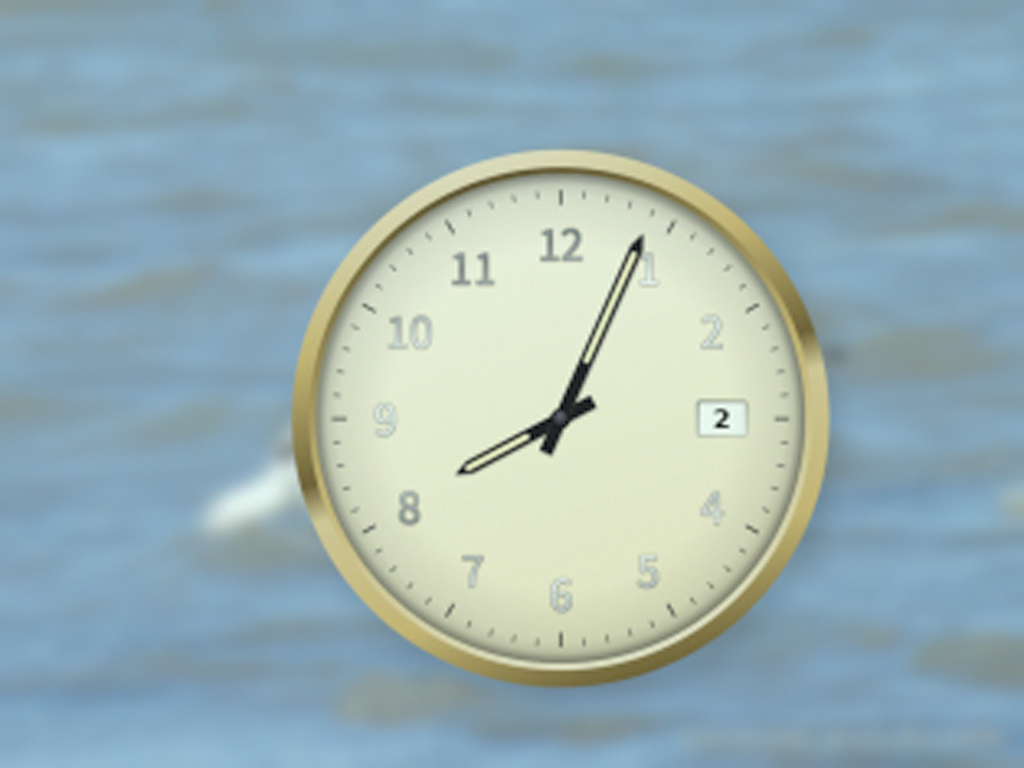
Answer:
8:04
